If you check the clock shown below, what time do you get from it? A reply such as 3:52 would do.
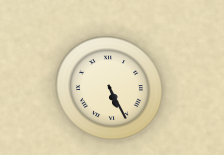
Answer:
5:26
